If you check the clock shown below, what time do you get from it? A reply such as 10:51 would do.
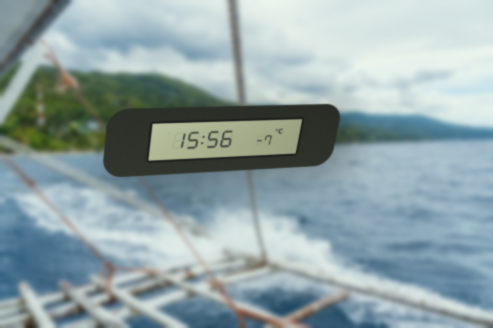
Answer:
15:56
